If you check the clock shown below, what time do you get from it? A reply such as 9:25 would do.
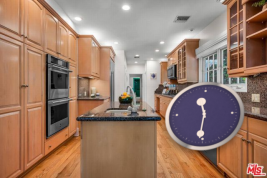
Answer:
11:31
